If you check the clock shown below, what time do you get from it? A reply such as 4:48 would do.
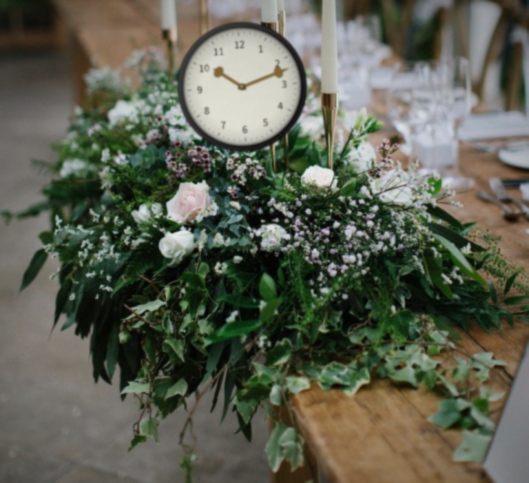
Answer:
10:12
